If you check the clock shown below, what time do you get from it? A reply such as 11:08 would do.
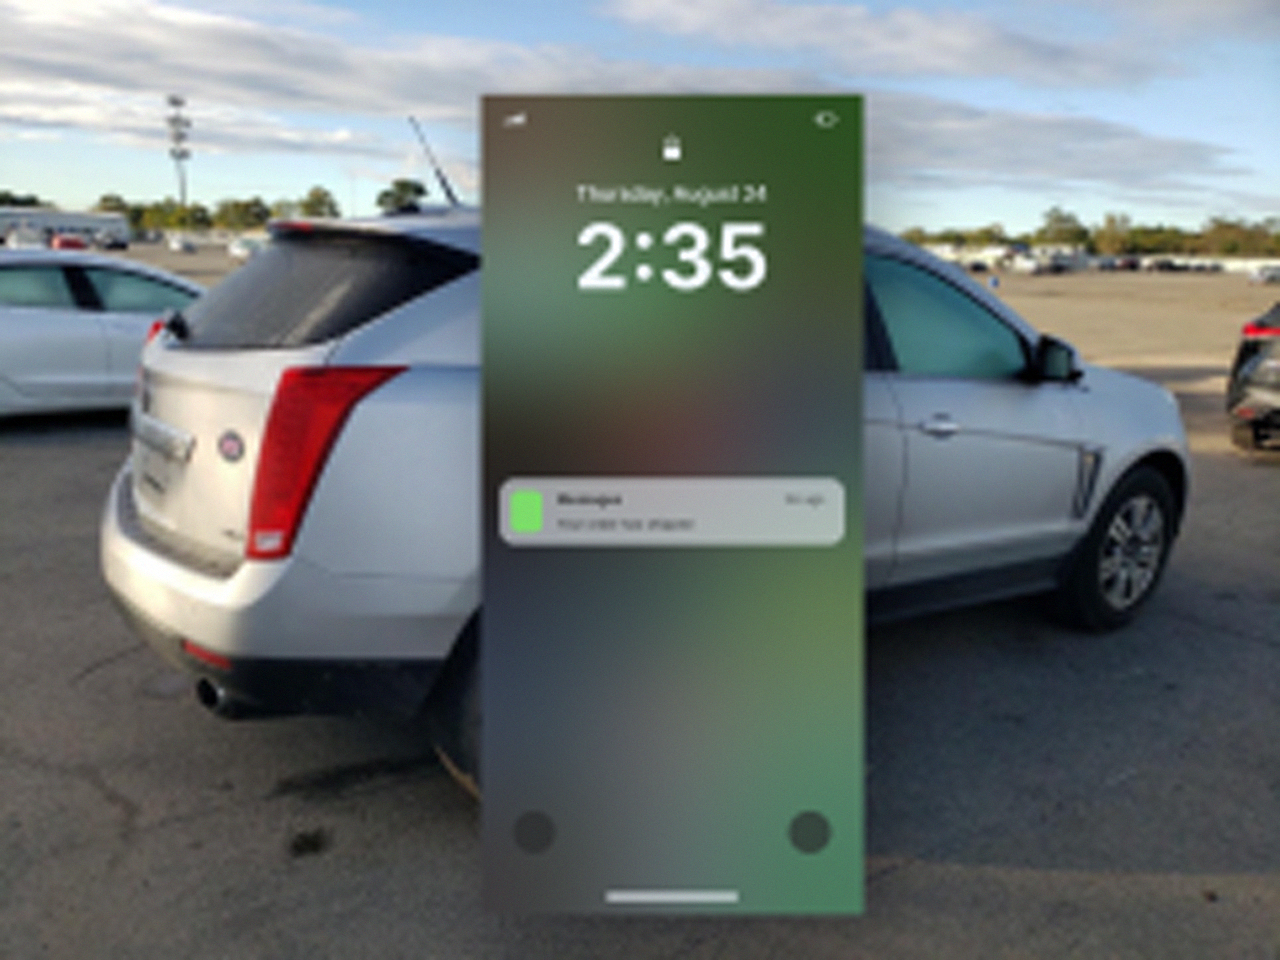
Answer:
2:35
